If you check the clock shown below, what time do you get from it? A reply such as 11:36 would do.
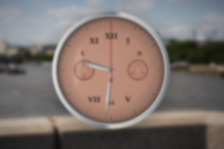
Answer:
9:31
